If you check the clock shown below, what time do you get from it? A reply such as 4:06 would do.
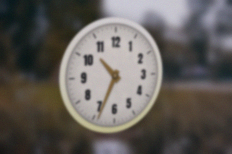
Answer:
10:34
